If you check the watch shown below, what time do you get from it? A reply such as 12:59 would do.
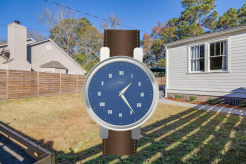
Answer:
1:24
